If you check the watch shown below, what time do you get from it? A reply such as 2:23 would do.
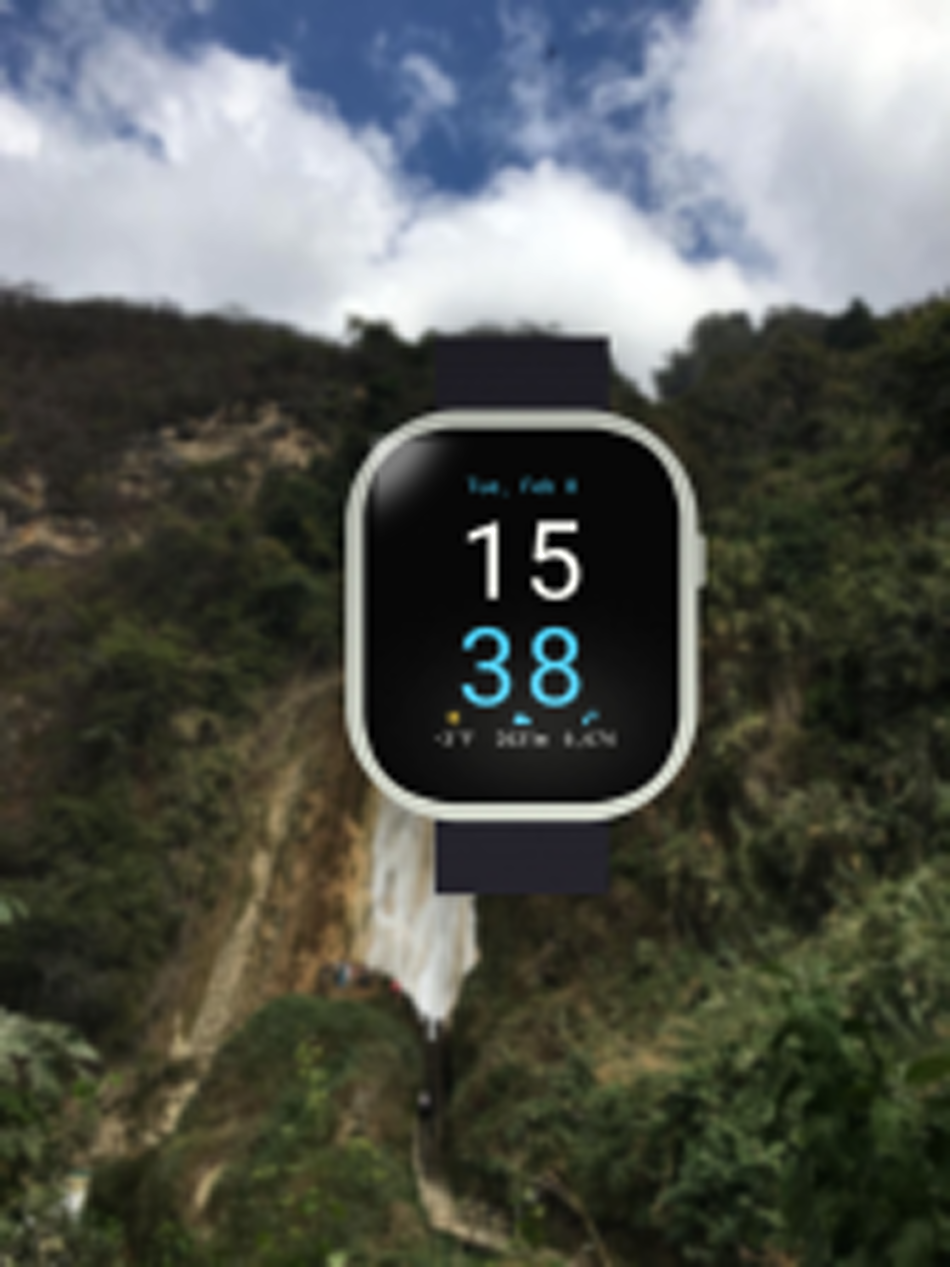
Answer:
15:38
